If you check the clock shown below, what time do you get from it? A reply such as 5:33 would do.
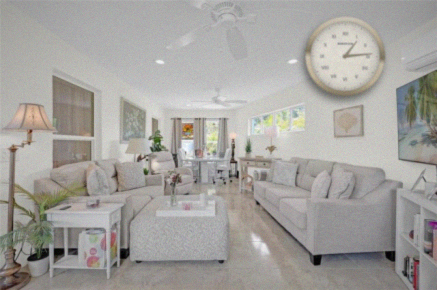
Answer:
1:14
